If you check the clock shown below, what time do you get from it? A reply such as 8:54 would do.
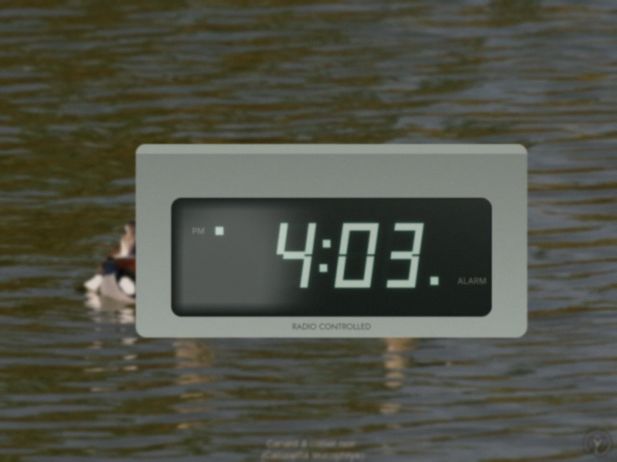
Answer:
4:03
